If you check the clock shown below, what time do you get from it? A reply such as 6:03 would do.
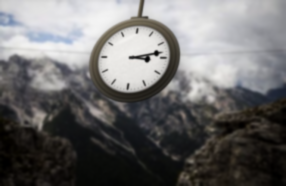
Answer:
3:13
